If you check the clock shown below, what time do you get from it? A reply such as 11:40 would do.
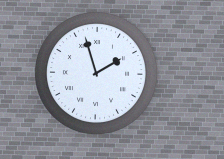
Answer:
1:57
